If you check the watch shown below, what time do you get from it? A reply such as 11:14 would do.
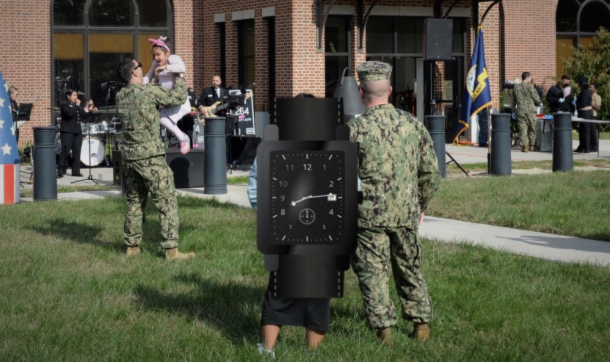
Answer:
8:14
